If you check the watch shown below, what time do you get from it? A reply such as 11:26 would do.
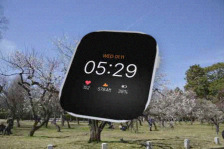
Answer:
5:29
